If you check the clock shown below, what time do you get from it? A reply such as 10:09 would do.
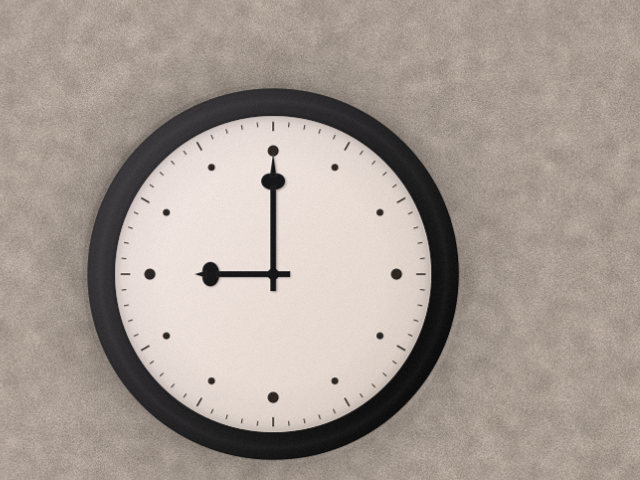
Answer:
9:00
